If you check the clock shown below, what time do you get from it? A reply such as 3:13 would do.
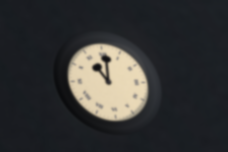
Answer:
11:01
